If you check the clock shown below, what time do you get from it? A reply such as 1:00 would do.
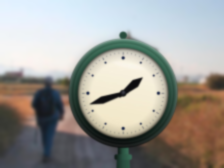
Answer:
1:42
